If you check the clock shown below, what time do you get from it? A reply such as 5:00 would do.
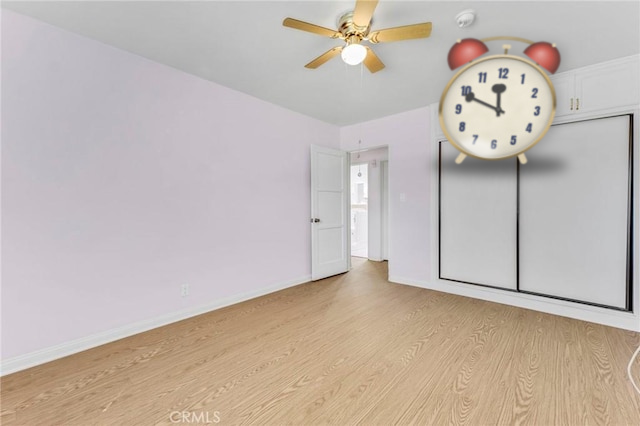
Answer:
11:49
